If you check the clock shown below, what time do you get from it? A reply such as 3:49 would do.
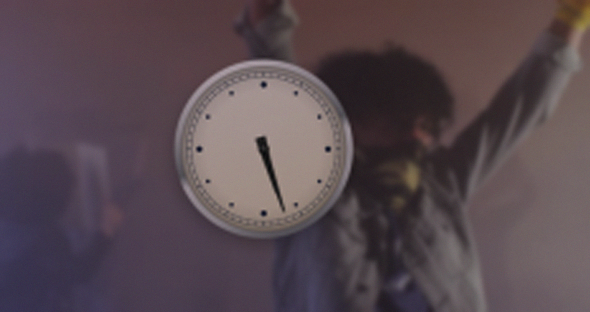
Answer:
5:27
